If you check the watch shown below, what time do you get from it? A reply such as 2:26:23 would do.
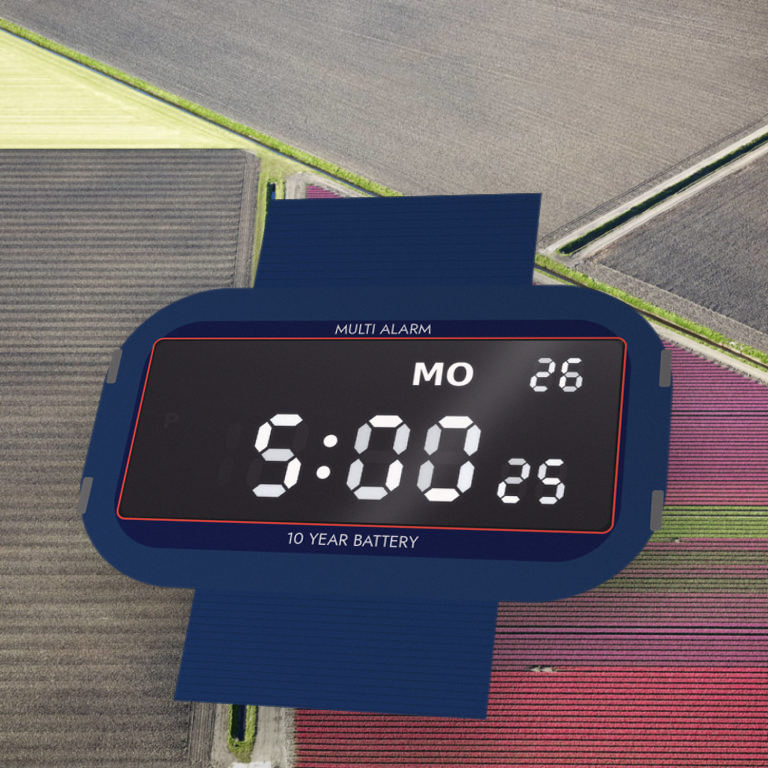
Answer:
5:00:25
